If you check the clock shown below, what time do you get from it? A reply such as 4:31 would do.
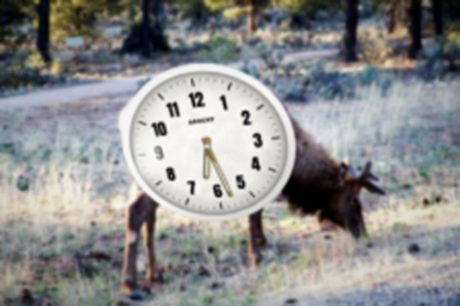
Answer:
6:28
